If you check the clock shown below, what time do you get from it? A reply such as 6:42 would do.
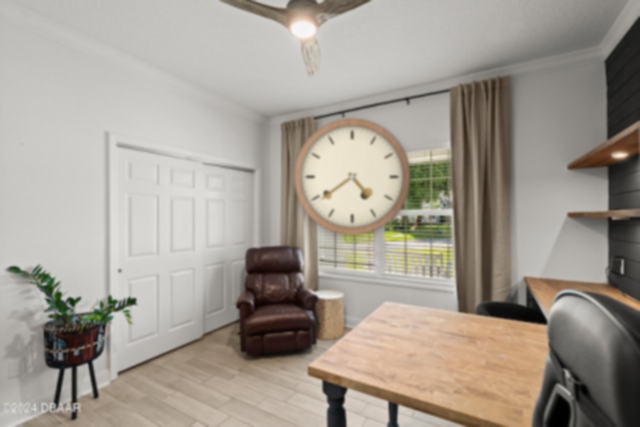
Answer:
4:39
